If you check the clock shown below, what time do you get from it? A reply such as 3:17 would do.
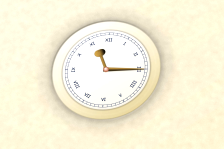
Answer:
11:15
